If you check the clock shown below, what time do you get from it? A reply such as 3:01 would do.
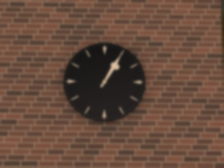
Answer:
1:05
